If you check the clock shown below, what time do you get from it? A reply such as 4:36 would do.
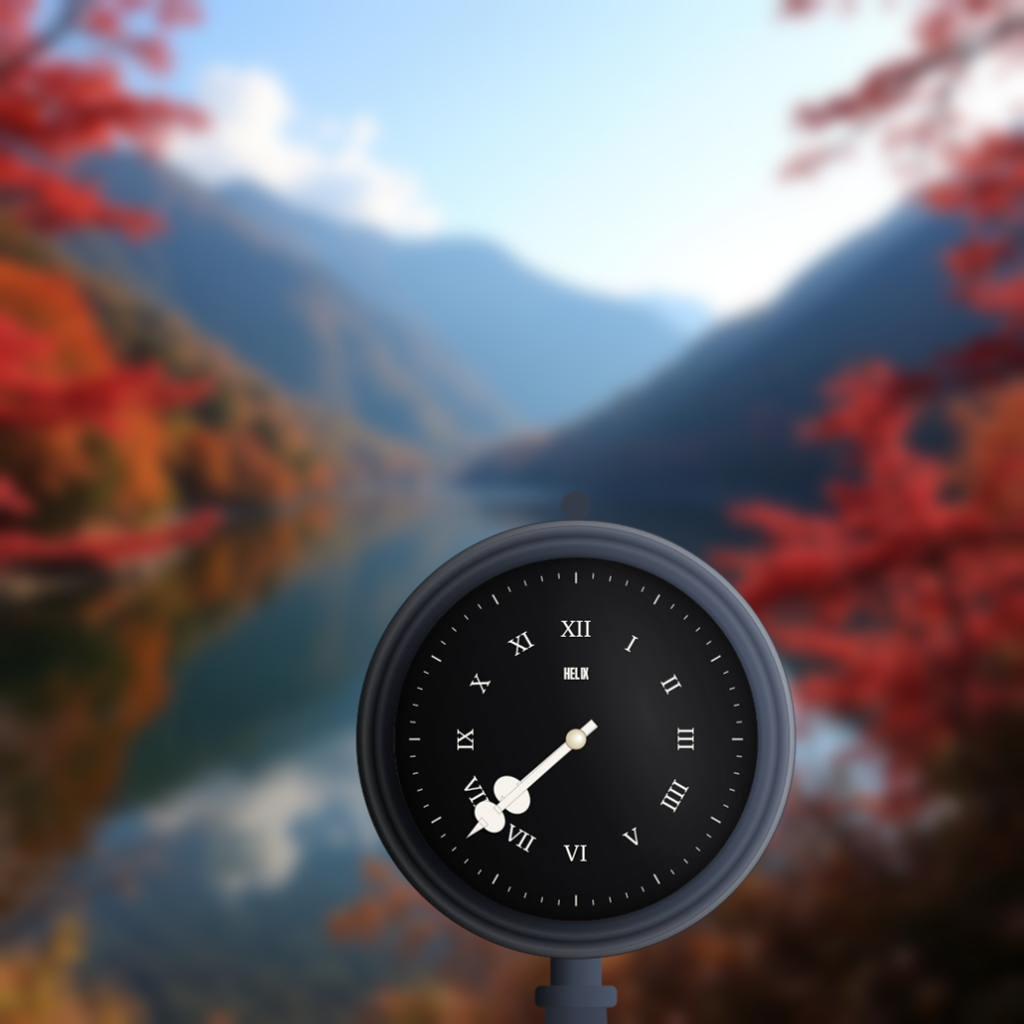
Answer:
7:38
